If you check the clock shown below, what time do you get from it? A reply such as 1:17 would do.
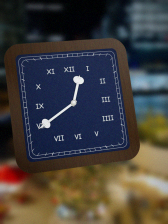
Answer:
12:40
